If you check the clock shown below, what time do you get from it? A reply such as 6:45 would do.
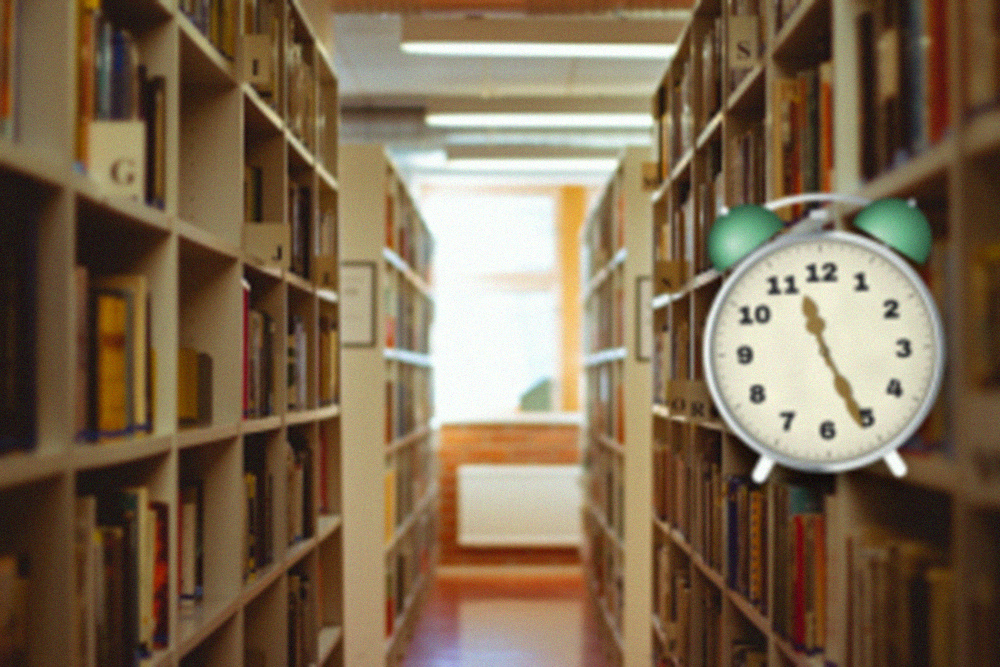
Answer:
11:26
